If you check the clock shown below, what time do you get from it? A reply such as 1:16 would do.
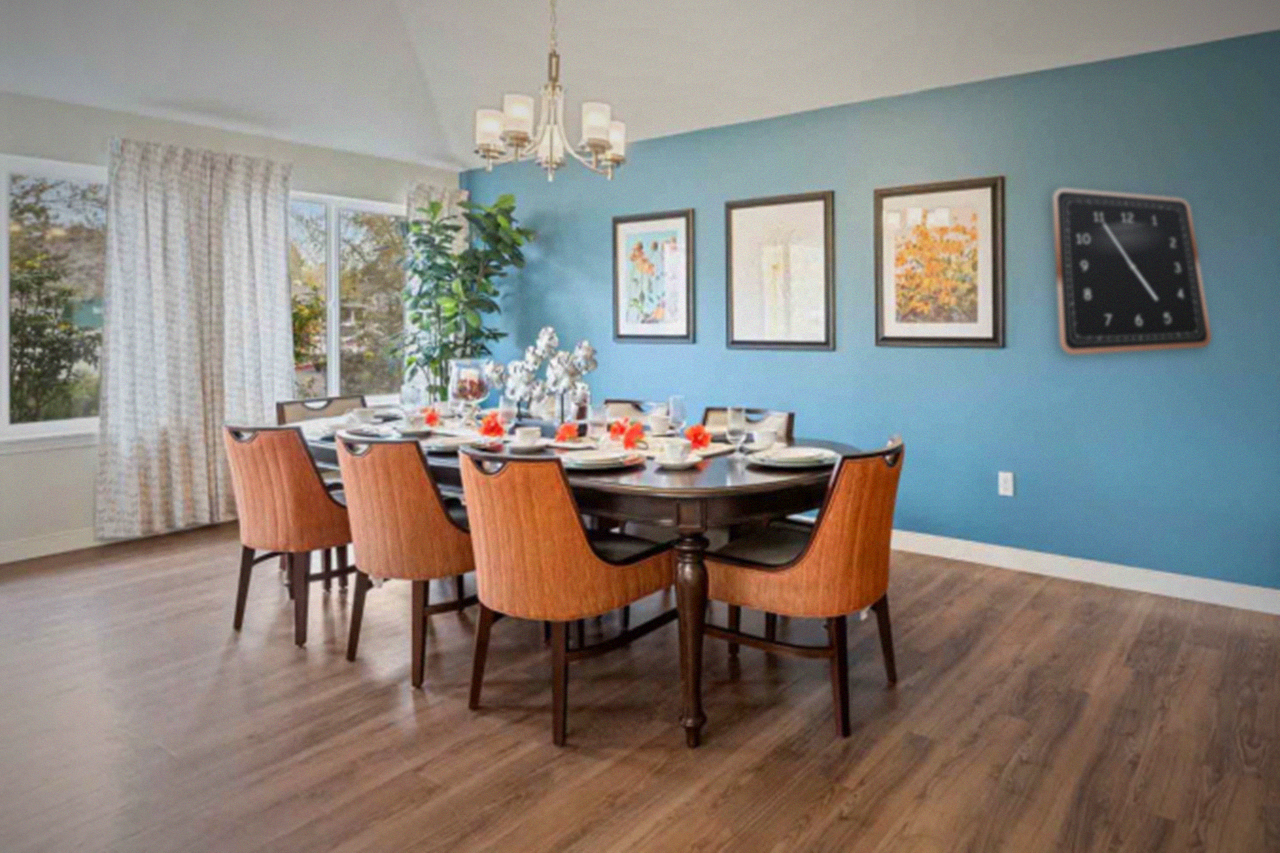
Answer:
4:55
